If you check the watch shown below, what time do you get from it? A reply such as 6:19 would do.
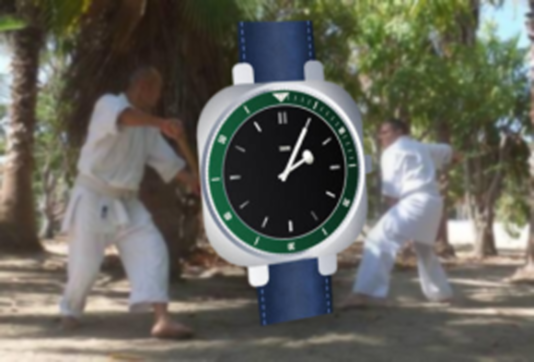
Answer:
2:05
